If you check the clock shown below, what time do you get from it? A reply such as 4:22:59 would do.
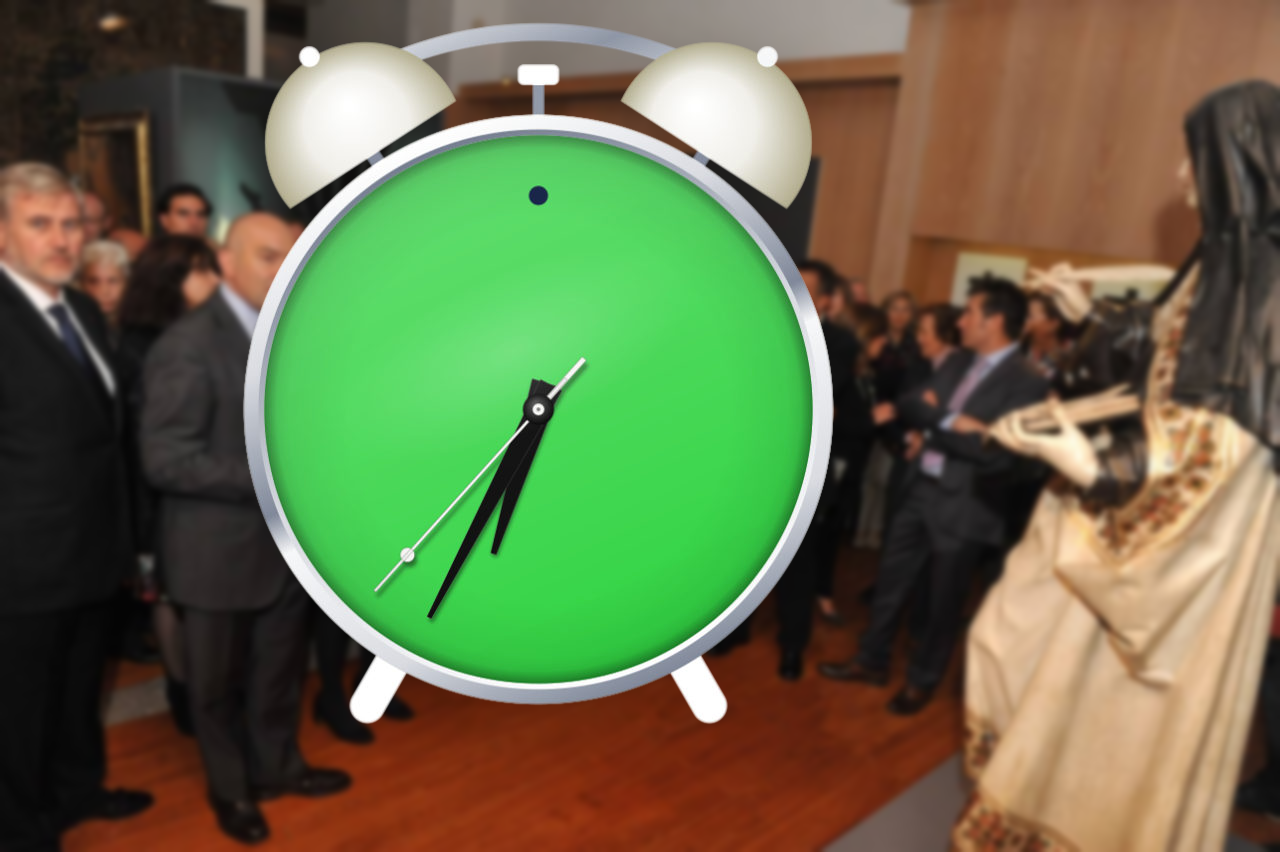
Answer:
6:34:37
